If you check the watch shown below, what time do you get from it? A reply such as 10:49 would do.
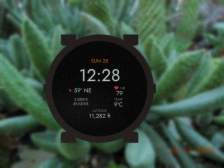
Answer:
12:28
